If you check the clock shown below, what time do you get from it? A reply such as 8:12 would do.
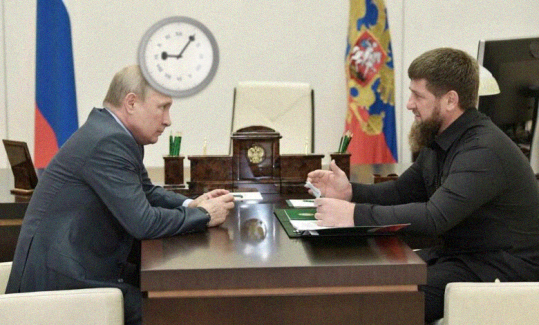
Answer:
9:06
